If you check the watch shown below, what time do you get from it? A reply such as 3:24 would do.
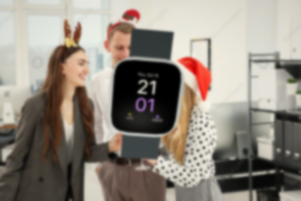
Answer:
21:01
